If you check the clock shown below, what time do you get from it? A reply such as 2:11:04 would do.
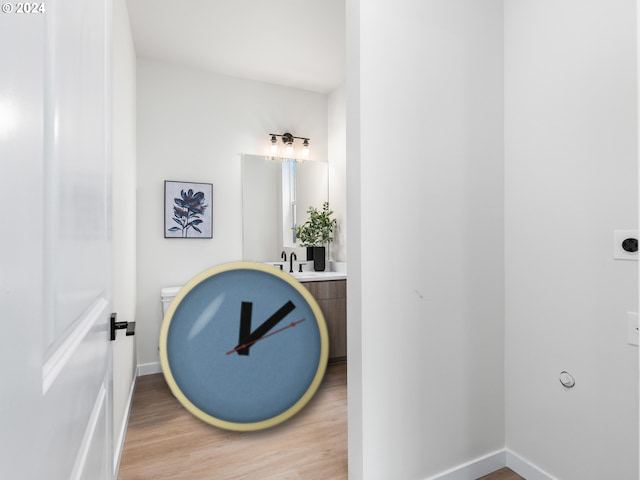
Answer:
12:08:11
